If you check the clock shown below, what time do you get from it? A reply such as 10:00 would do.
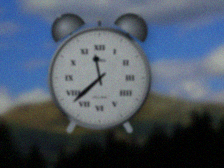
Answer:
11:38
